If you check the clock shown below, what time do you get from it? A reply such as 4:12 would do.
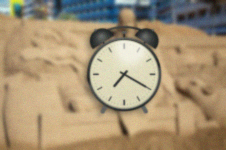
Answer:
7:20
